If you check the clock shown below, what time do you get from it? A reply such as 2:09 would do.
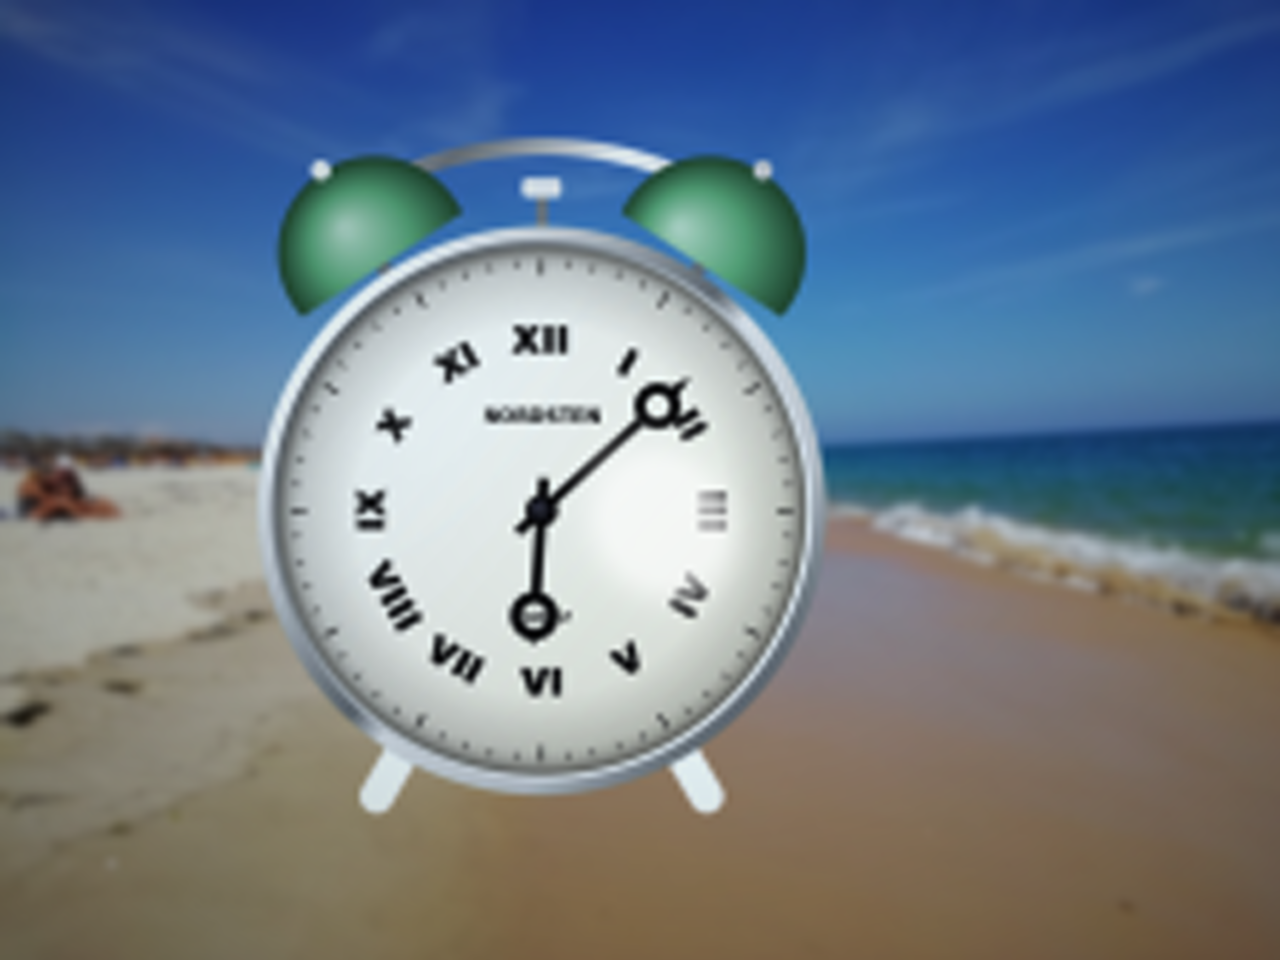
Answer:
6:08
